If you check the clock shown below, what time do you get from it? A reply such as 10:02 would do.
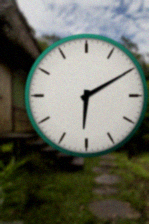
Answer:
6:10
